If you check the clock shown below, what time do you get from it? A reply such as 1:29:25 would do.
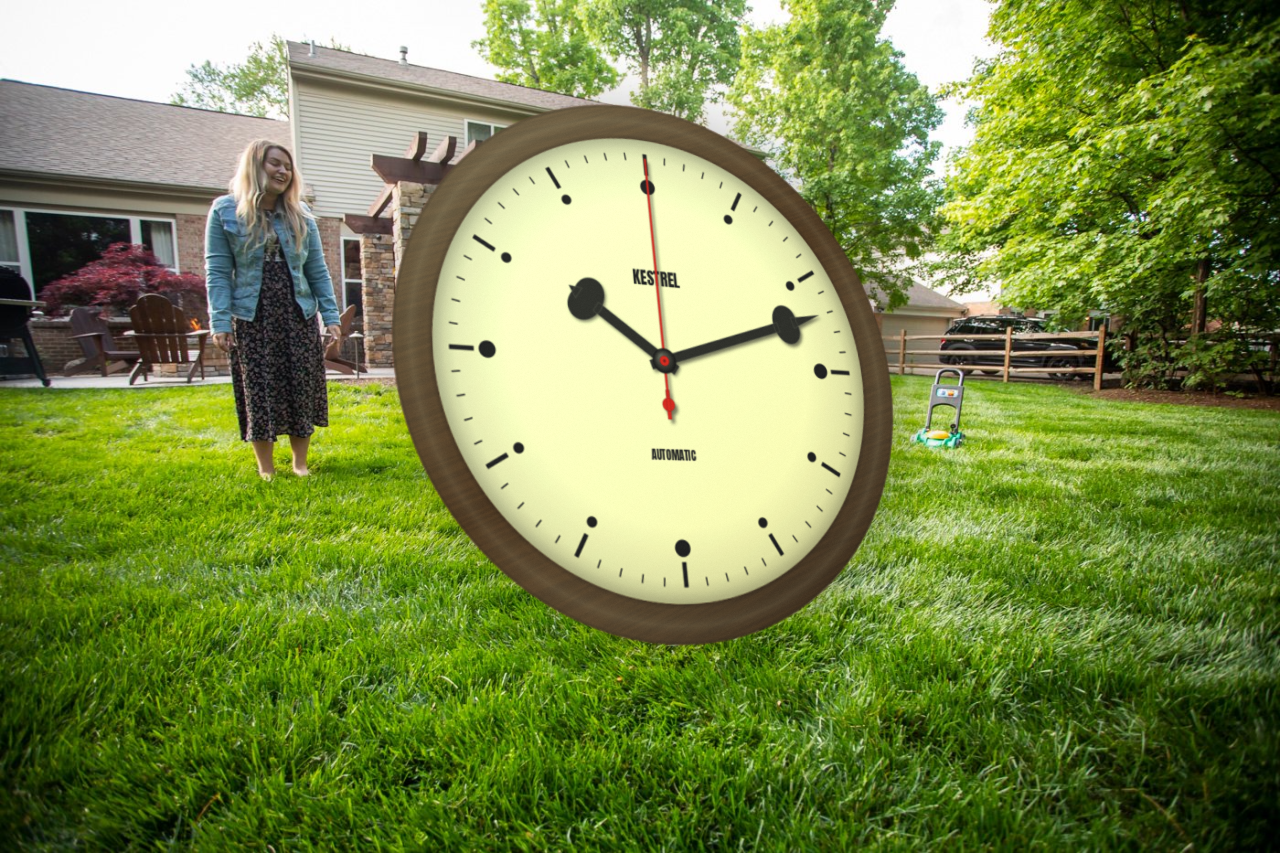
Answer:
10:12:00
